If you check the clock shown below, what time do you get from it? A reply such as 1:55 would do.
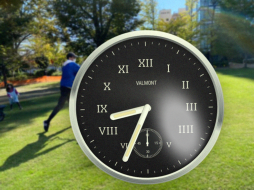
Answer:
8:34
